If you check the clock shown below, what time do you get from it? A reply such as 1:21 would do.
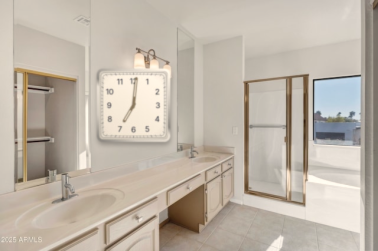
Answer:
7:01
